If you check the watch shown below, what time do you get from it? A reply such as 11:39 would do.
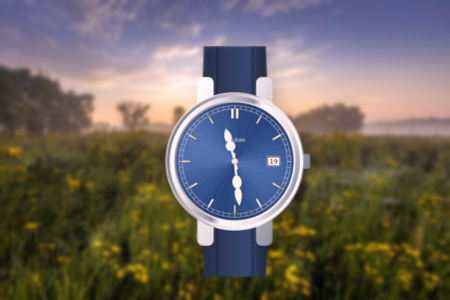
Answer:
11:29
